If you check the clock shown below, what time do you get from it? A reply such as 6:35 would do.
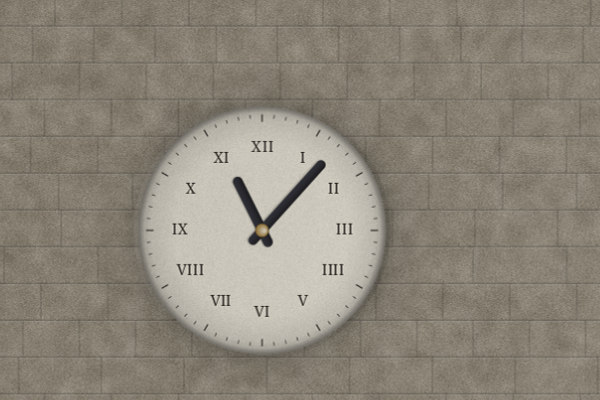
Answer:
11:07
